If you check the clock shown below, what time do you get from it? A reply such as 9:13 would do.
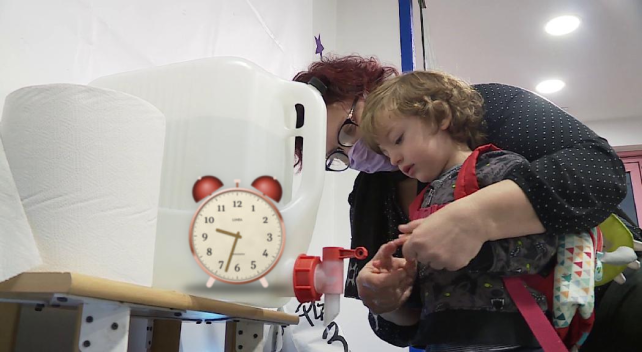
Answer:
9:33
